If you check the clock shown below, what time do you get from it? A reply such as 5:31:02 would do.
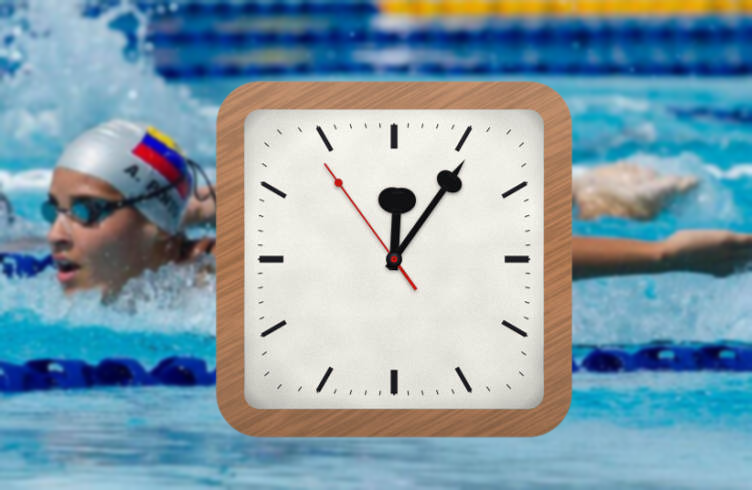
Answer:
12:05:54
